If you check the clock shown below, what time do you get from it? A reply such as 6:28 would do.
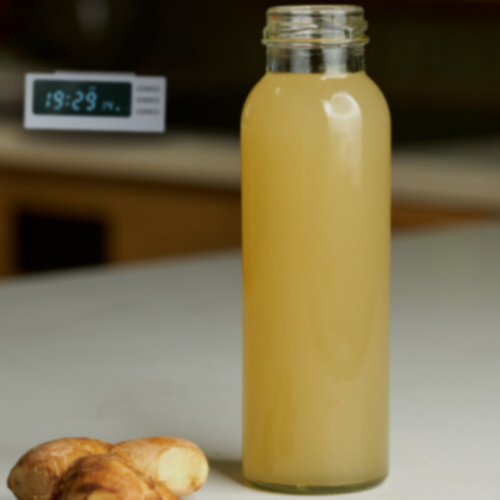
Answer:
19:29
